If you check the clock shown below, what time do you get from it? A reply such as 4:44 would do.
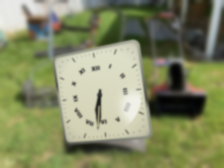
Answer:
6:32
